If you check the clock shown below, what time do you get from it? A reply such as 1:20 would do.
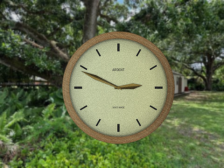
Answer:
2:49
